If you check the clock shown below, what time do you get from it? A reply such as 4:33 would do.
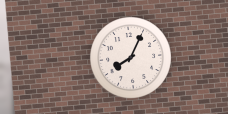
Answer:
8:05
